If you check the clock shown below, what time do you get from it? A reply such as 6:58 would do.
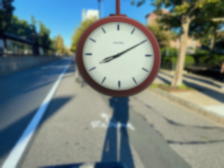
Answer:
8:10
